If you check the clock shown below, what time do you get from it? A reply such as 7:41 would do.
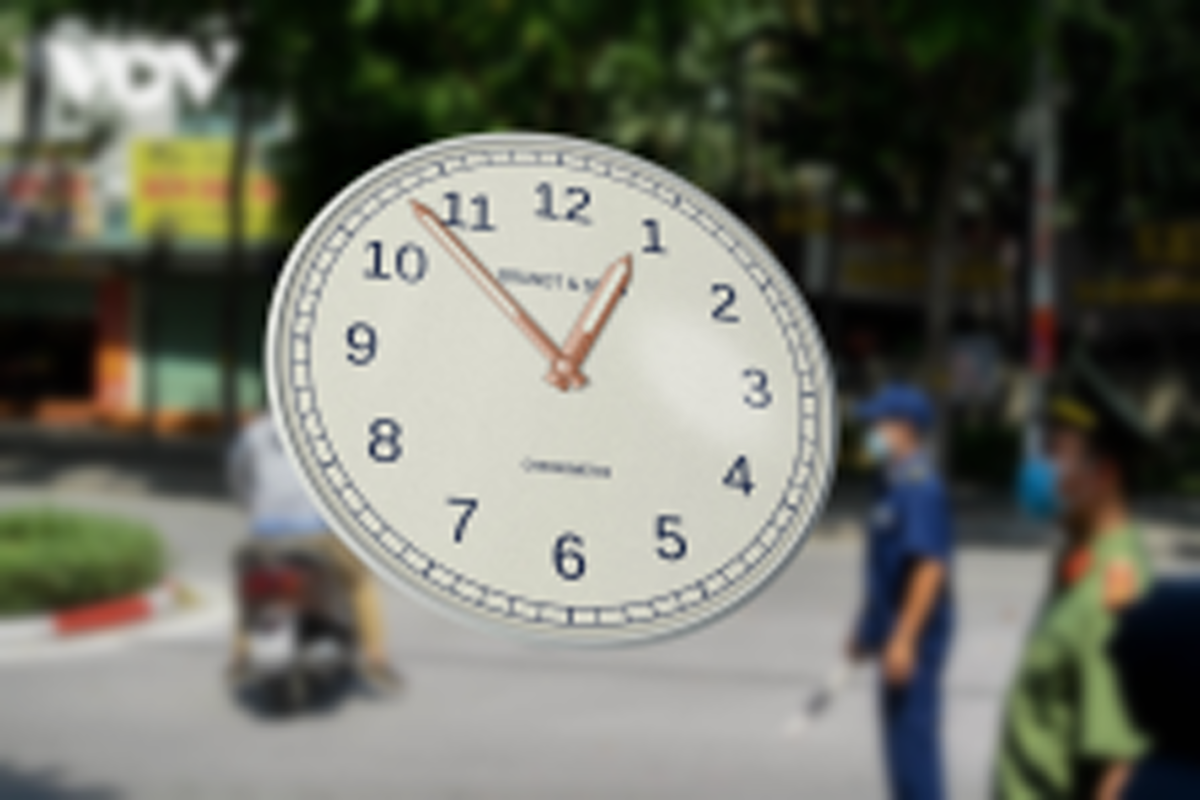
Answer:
12:53
